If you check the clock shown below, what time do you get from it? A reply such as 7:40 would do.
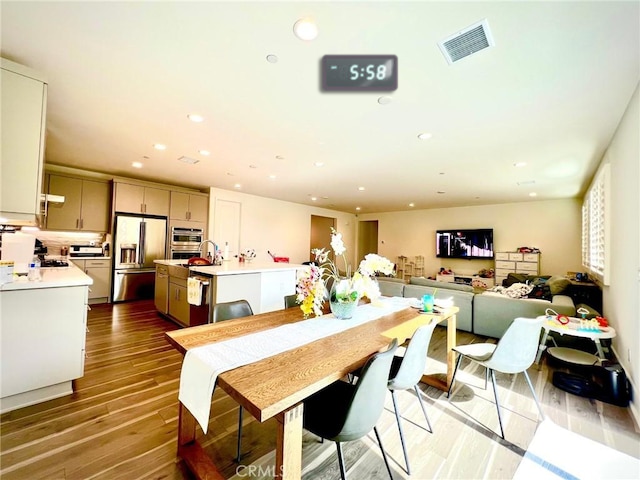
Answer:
5:58
